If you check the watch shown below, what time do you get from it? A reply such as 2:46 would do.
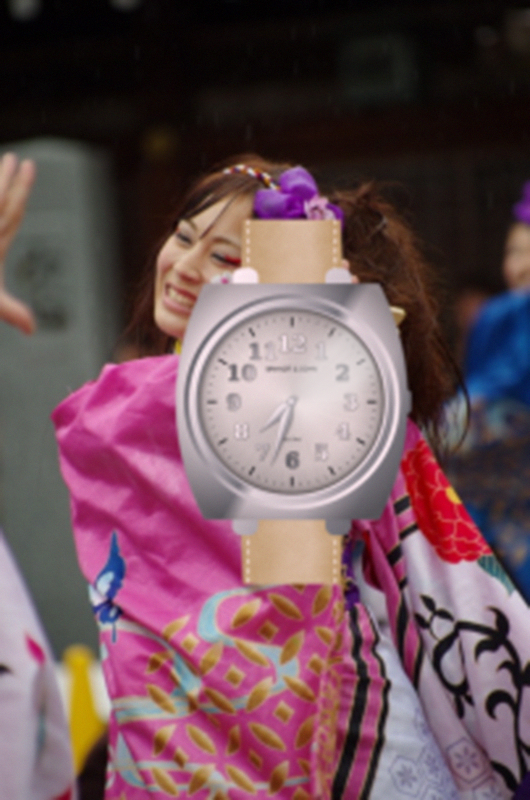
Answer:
7:33
